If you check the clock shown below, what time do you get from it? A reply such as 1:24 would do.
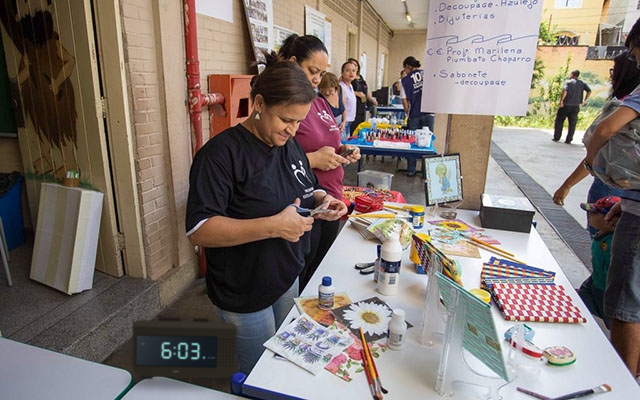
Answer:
6:03
